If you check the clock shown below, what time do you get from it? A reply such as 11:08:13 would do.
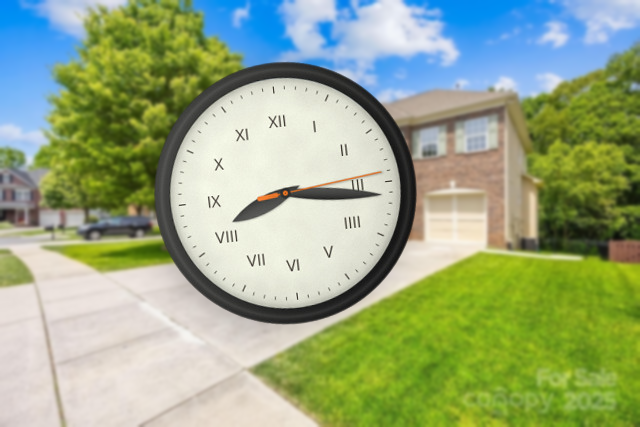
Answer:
8:16:14
